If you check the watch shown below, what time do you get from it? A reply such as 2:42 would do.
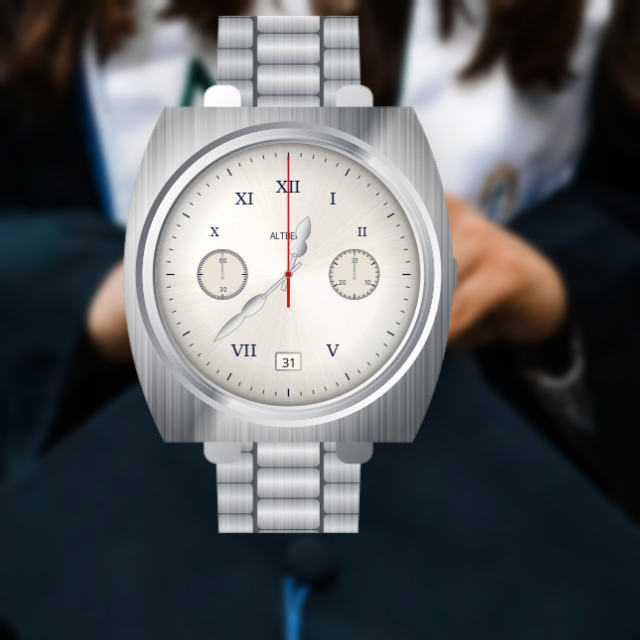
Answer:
12:38
